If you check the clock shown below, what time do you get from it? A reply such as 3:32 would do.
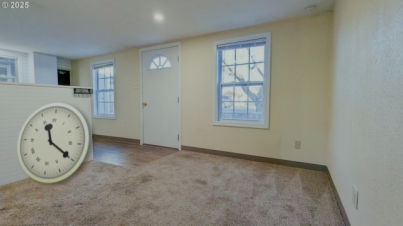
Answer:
11:20
